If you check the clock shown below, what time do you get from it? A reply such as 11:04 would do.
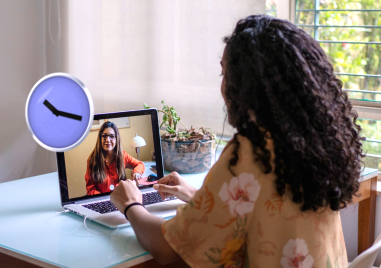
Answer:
10:17
